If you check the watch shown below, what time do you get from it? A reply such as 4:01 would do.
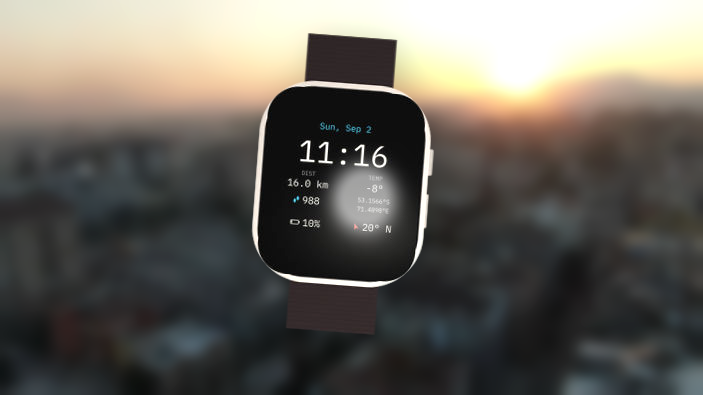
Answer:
11:16
